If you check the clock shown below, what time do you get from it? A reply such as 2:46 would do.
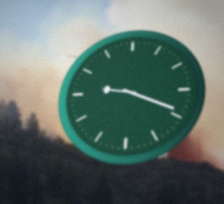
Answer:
9:19
